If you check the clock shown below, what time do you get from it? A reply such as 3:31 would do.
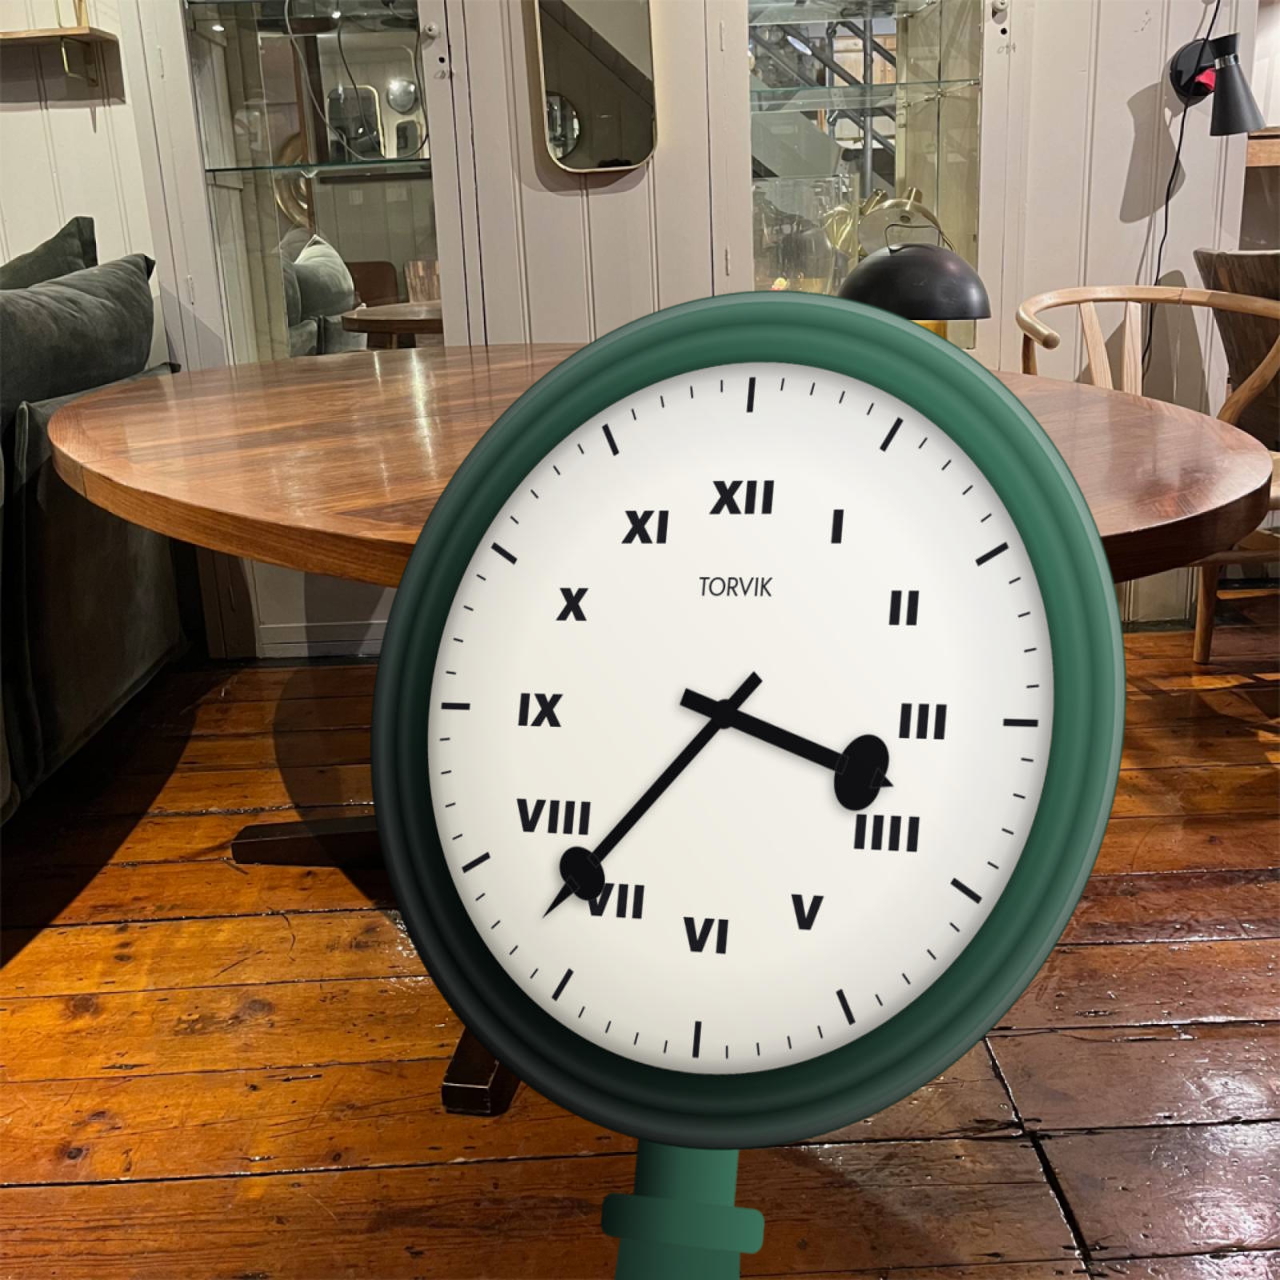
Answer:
3:37
